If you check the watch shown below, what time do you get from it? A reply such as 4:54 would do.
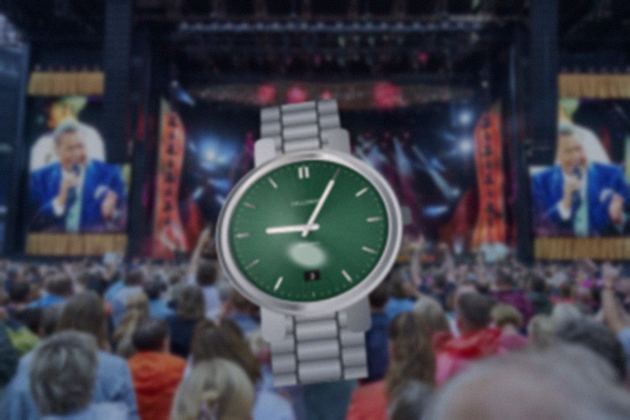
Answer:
9:05
